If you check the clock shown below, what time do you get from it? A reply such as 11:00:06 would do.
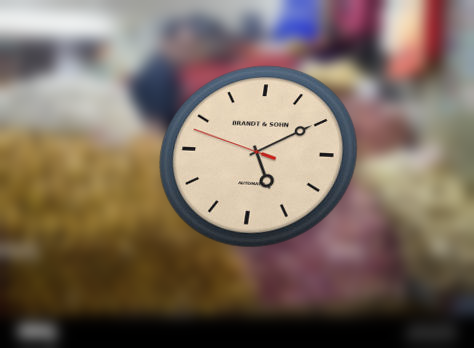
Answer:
5:09:48
